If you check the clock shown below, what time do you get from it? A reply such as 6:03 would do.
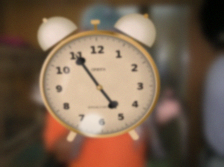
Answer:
4:55
